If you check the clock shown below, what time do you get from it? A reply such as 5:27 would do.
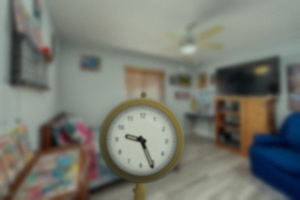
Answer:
9:26
